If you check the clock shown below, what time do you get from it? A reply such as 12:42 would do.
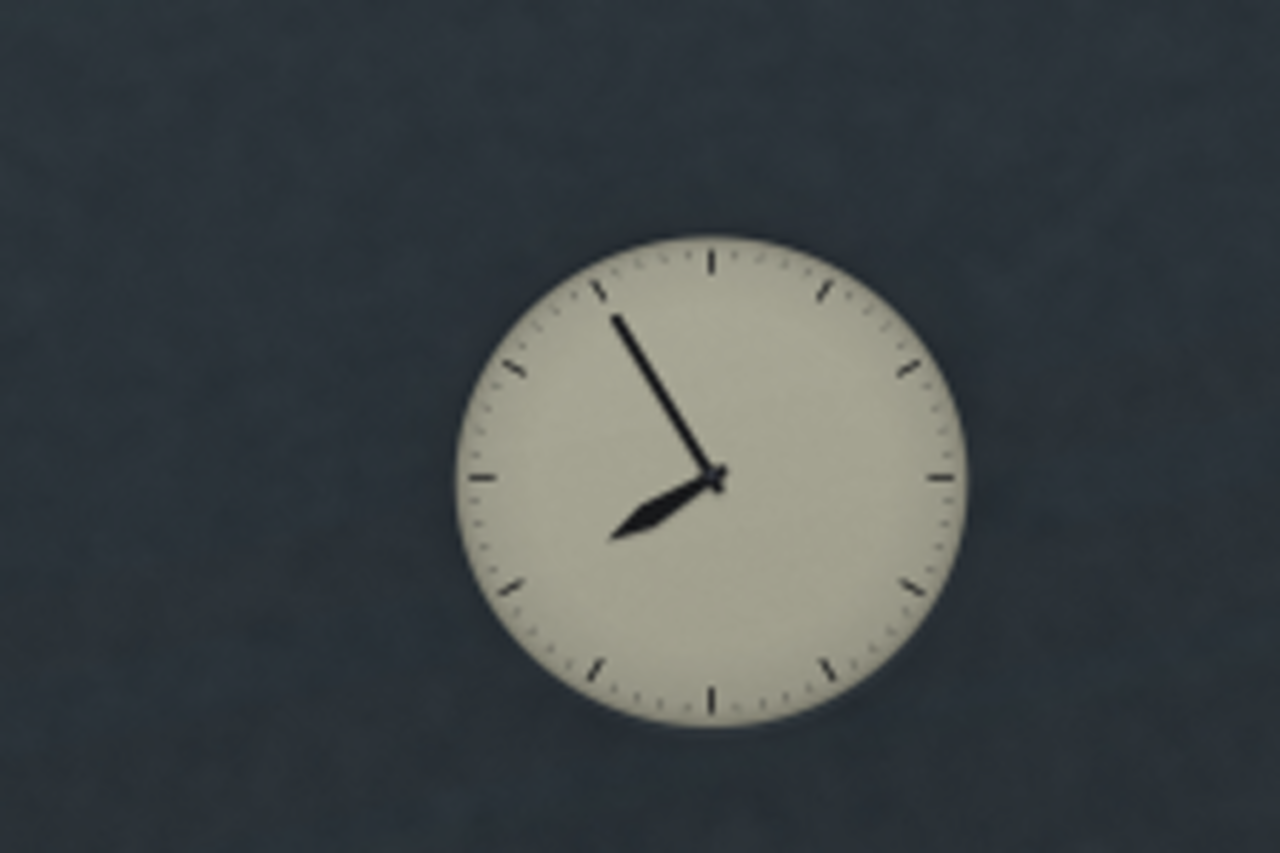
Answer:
7:55
